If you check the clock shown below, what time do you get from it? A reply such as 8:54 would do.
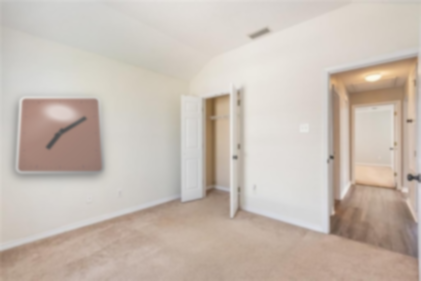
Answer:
7:09
